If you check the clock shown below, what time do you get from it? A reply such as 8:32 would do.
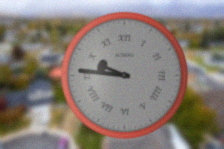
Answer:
9:46
